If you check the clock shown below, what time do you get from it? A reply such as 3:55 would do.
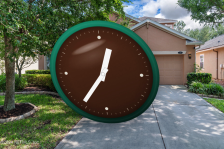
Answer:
12:36
